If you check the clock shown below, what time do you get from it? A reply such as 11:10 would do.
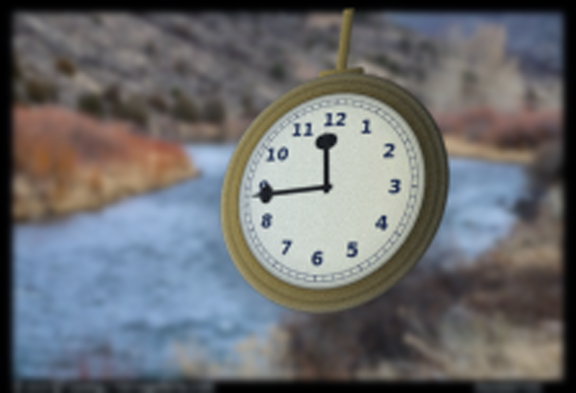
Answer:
11:44
